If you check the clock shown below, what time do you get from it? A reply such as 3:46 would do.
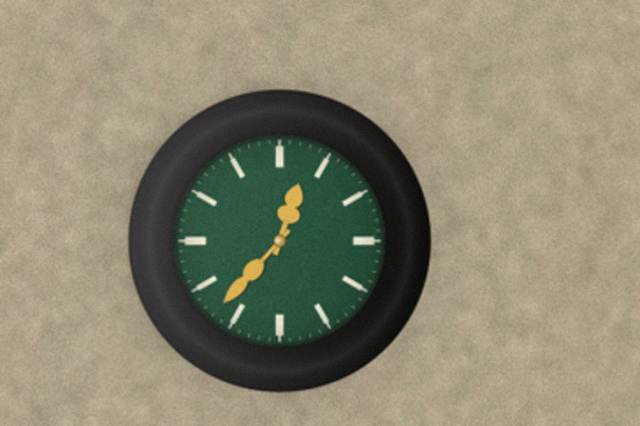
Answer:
12:37
